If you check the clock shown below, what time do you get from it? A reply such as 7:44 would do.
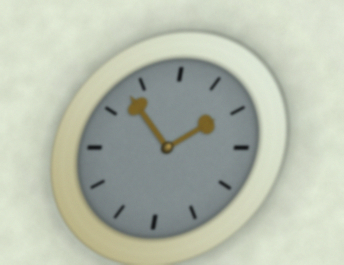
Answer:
1:53
